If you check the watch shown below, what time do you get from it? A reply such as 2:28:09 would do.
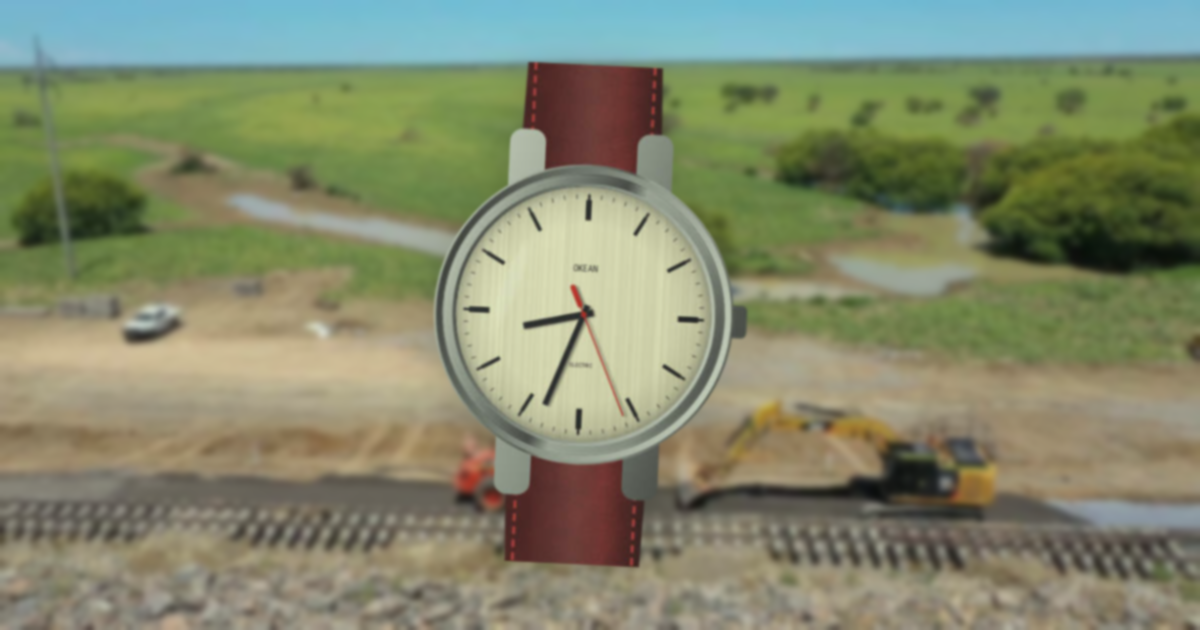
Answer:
8:33:26
